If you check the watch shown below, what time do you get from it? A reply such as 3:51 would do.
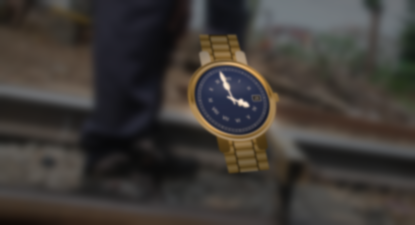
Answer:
3:58
